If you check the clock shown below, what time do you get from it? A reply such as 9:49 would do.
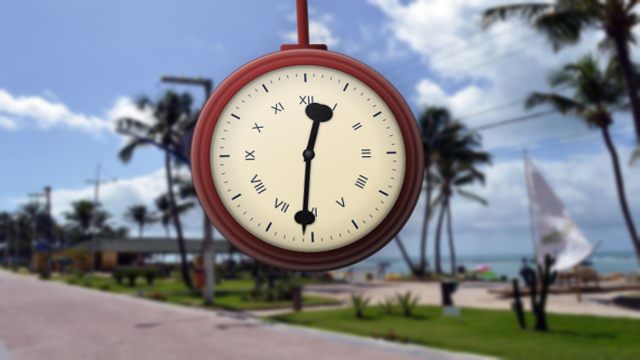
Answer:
12:31
